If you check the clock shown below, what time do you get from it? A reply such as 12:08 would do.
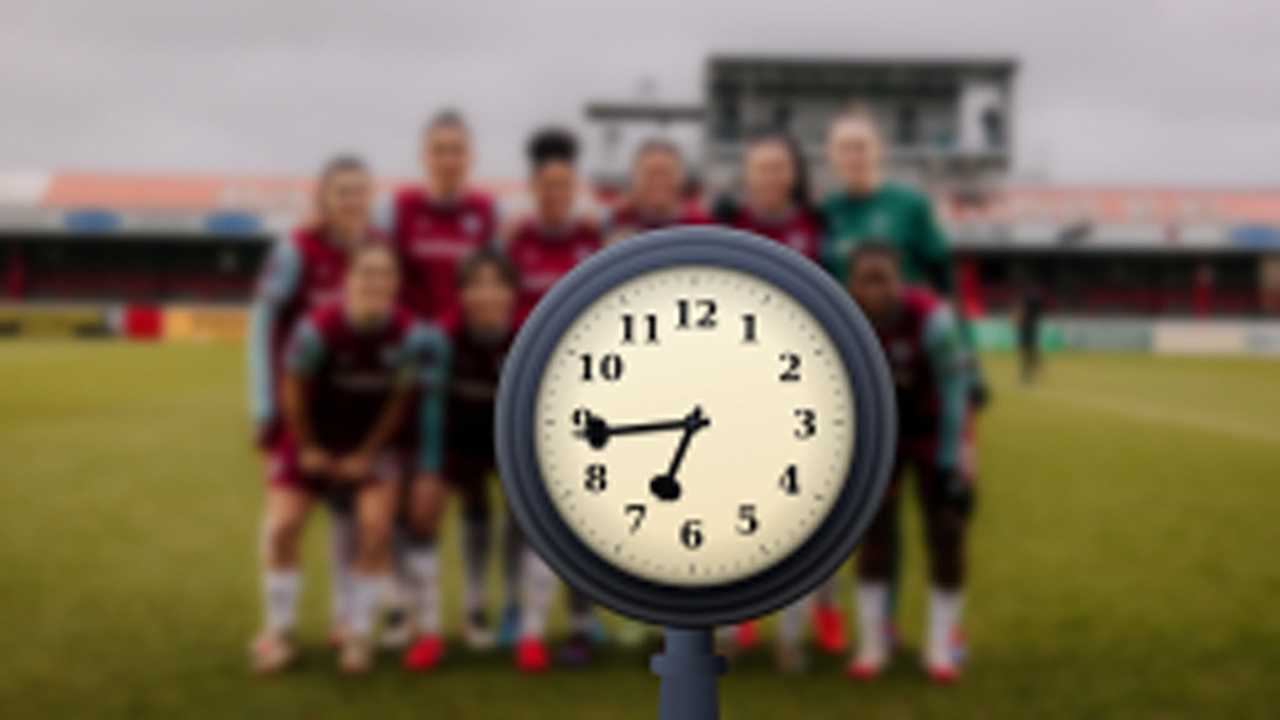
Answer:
6:44
